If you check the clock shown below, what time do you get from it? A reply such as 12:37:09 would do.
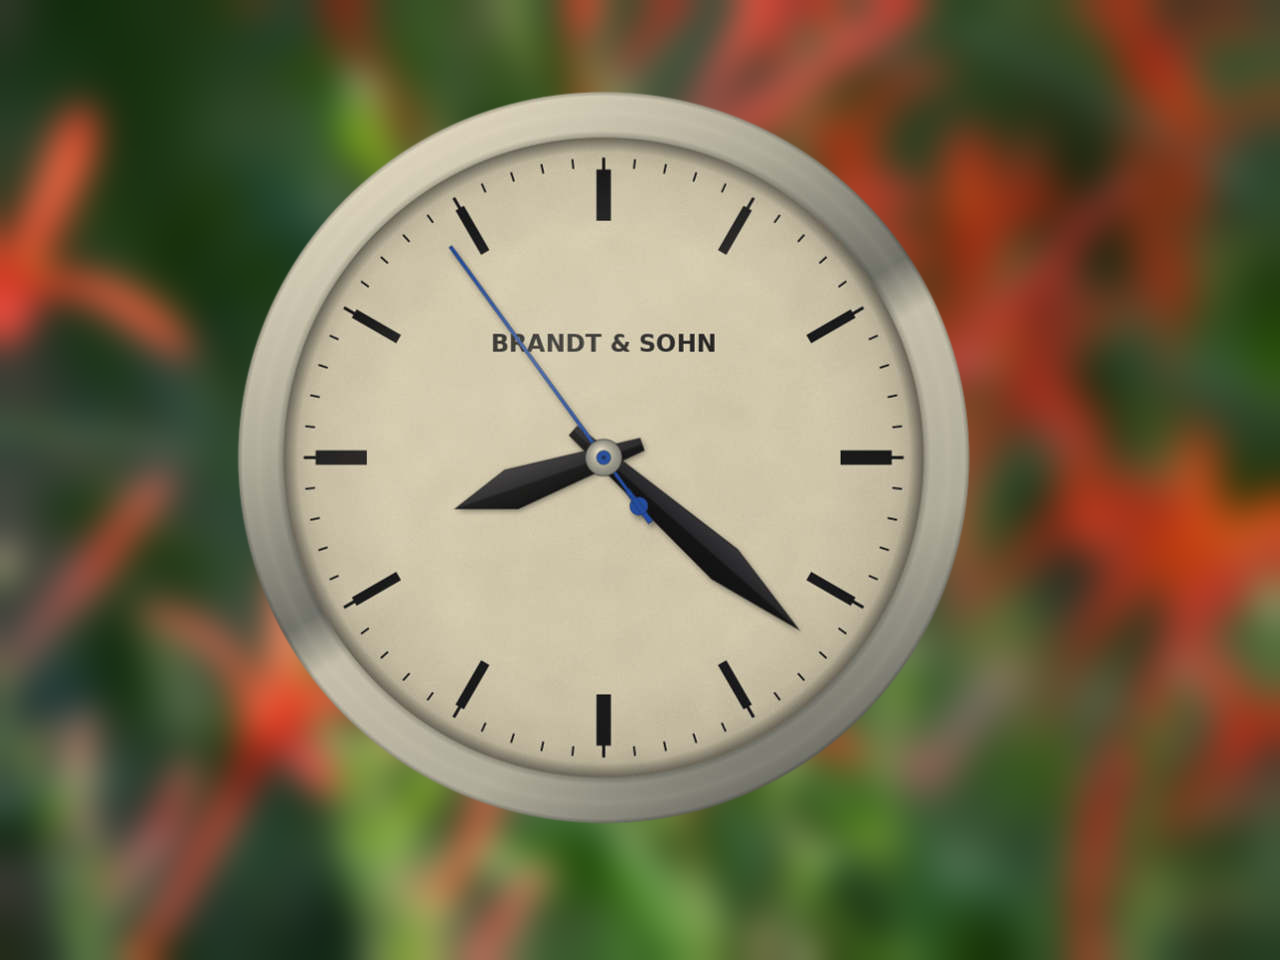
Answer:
8:21:54
